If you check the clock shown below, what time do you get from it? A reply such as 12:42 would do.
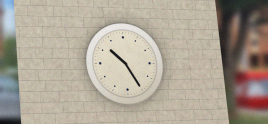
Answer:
10:25
